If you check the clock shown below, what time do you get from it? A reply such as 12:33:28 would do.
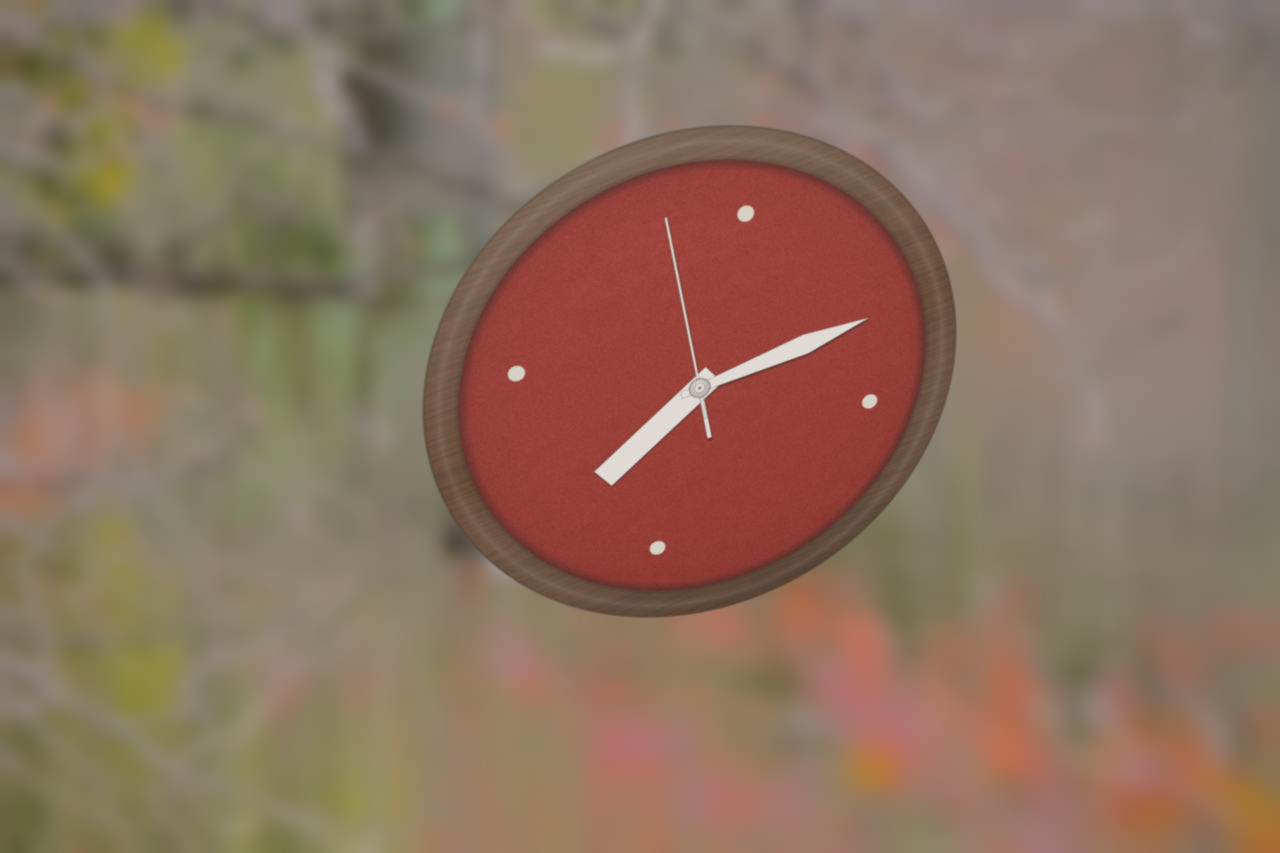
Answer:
7:09:56
